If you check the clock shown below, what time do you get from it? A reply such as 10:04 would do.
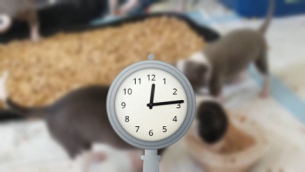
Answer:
12:14
